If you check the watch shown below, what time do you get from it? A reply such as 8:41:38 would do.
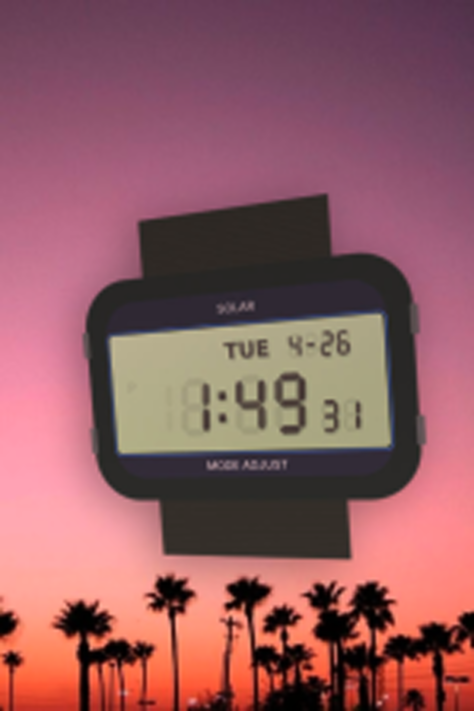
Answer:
1:49:31
